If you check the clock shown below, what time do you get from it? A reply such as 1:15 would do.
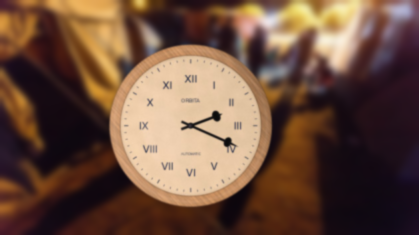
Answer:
2:19
